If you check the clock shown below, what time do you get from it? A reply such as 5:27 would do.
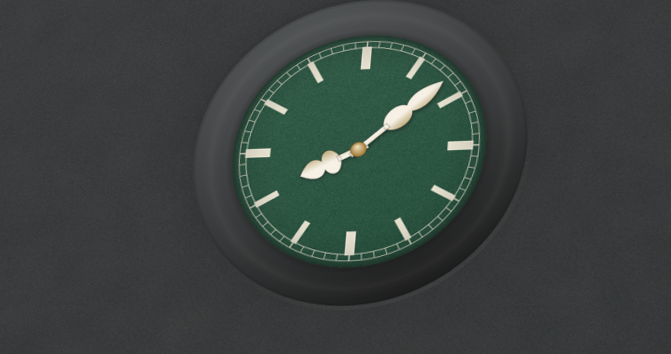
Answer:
8:08
